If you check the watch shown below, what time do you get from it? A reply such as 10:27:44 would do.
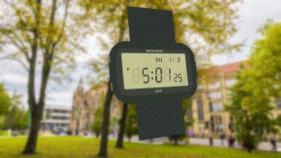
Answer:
5:01:25
